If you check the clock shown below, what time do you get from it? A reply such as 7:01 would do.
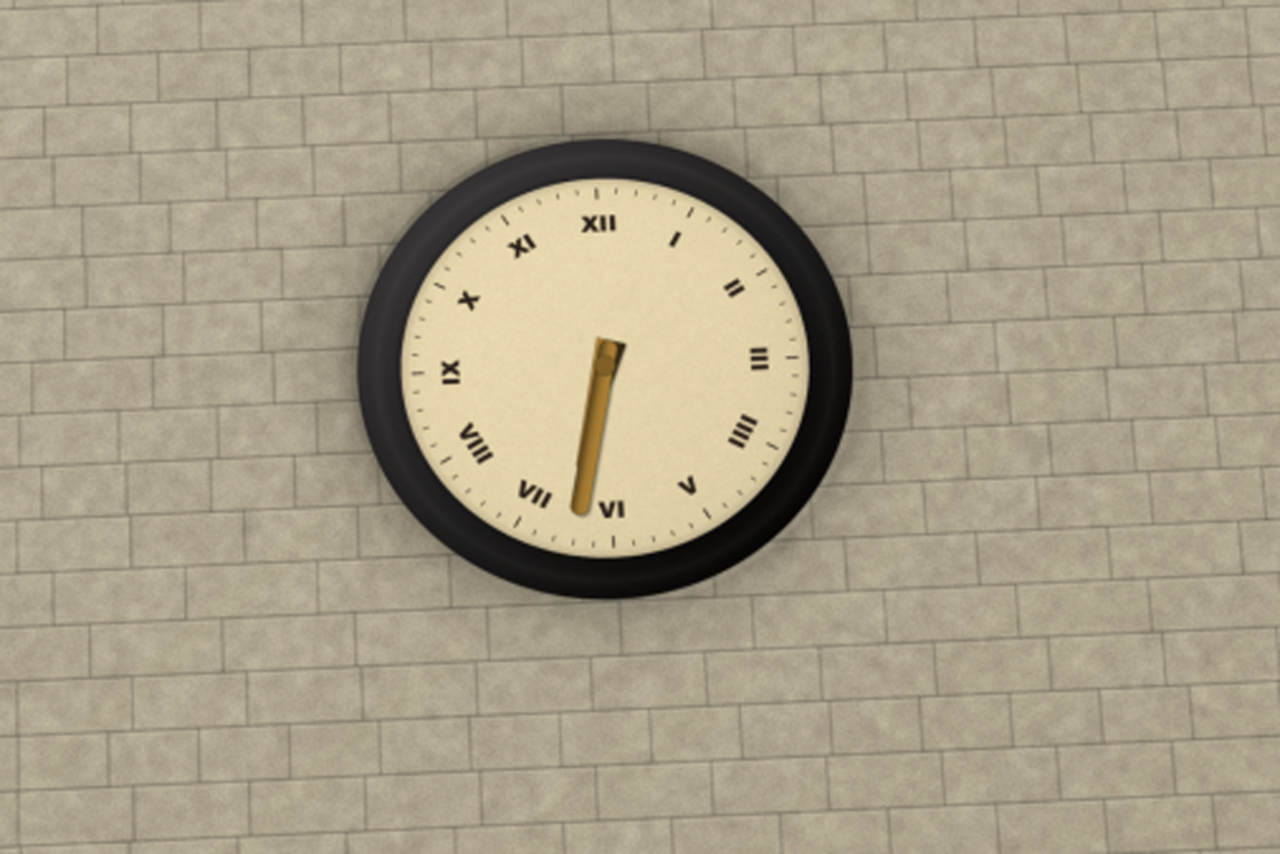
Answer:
6:32
